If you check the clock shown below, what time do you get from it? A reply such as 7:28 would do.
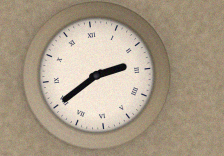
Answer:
2:40
